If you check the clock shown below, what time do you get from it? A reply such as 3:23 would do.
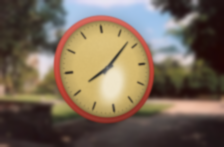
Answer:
8:08
